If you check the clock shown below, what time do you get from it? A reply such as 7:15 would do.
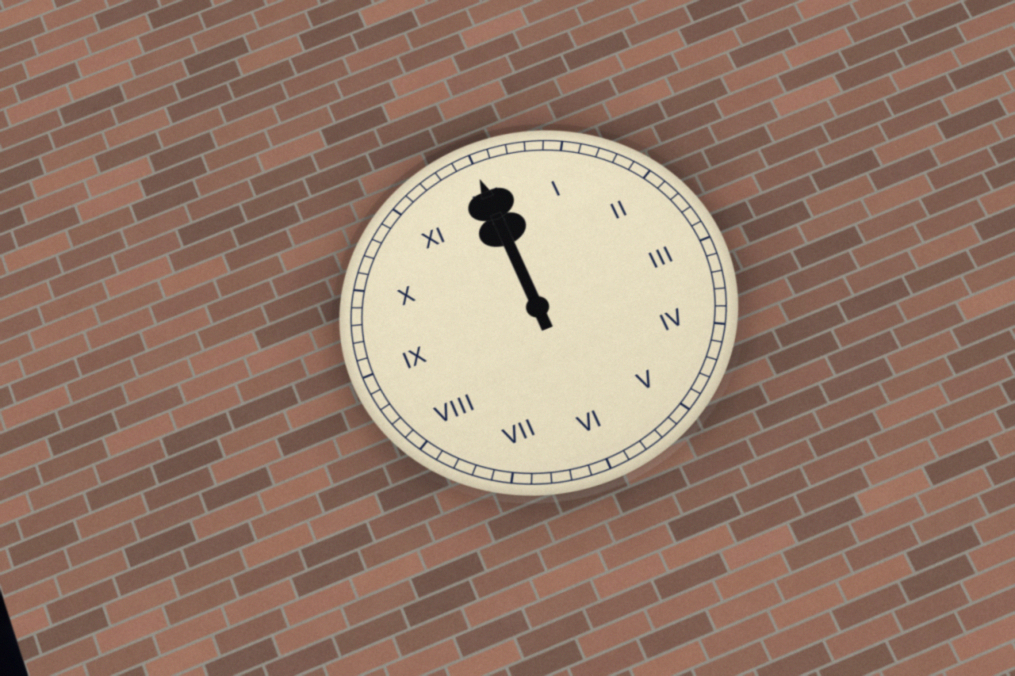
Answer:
12:00
